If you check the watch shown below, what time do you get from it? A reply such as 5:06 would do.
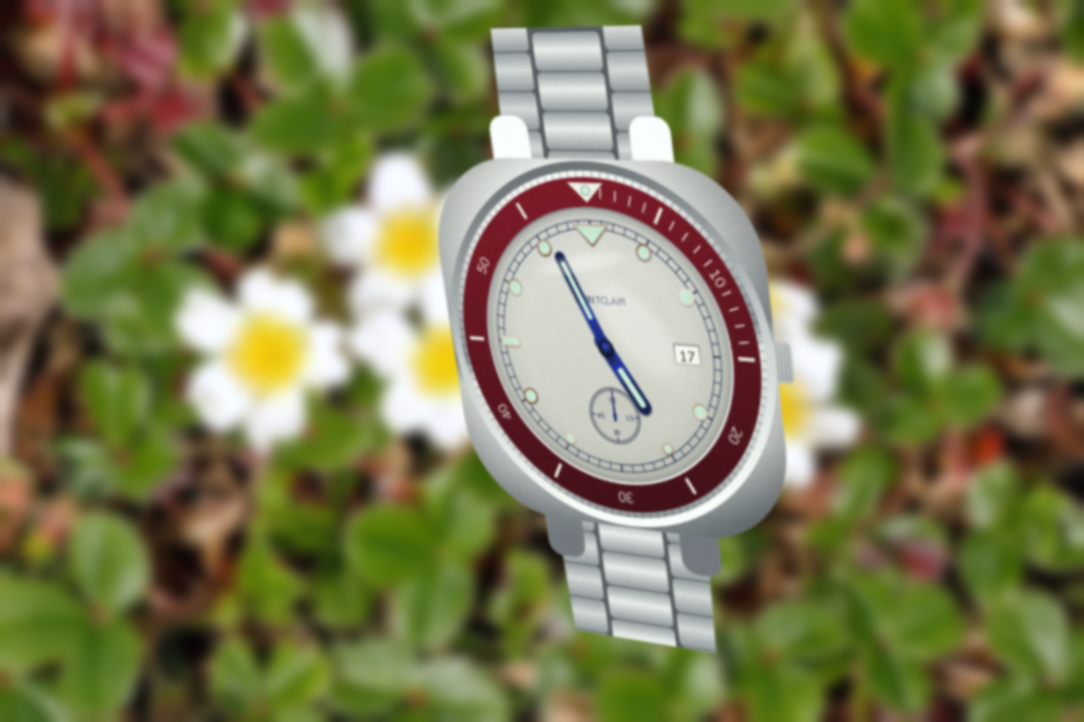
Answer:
4:56
